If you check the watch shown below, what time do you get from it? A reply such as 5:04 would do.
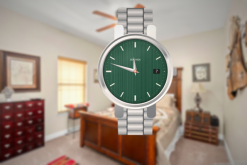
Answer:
11:48
